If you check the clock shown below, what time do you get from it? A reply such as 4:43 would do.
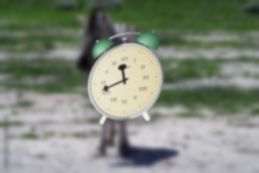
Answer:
11:42
